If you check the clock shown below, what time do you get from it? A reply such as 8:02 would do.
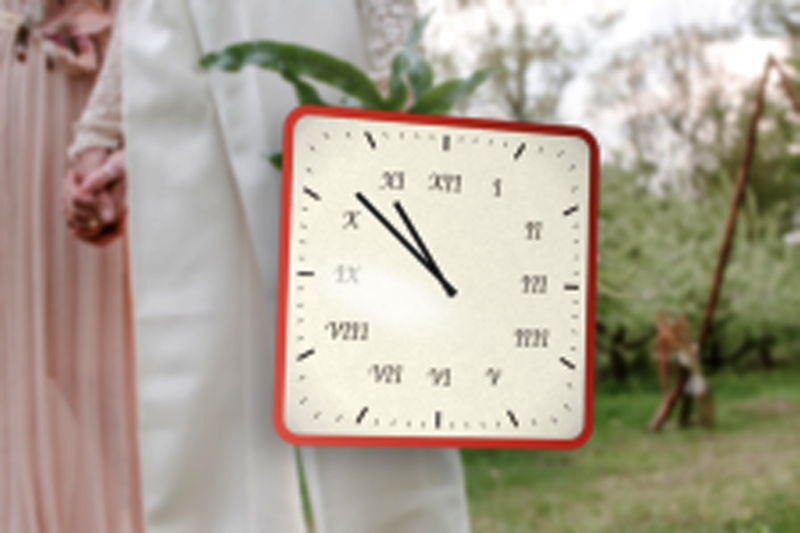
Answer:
10:52
